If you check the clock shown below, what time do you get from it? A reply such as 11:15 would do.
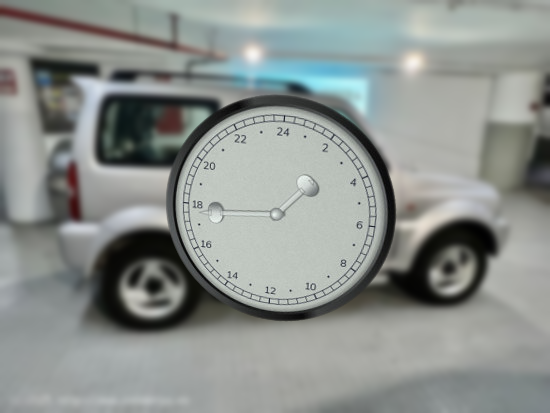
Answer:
2:44
